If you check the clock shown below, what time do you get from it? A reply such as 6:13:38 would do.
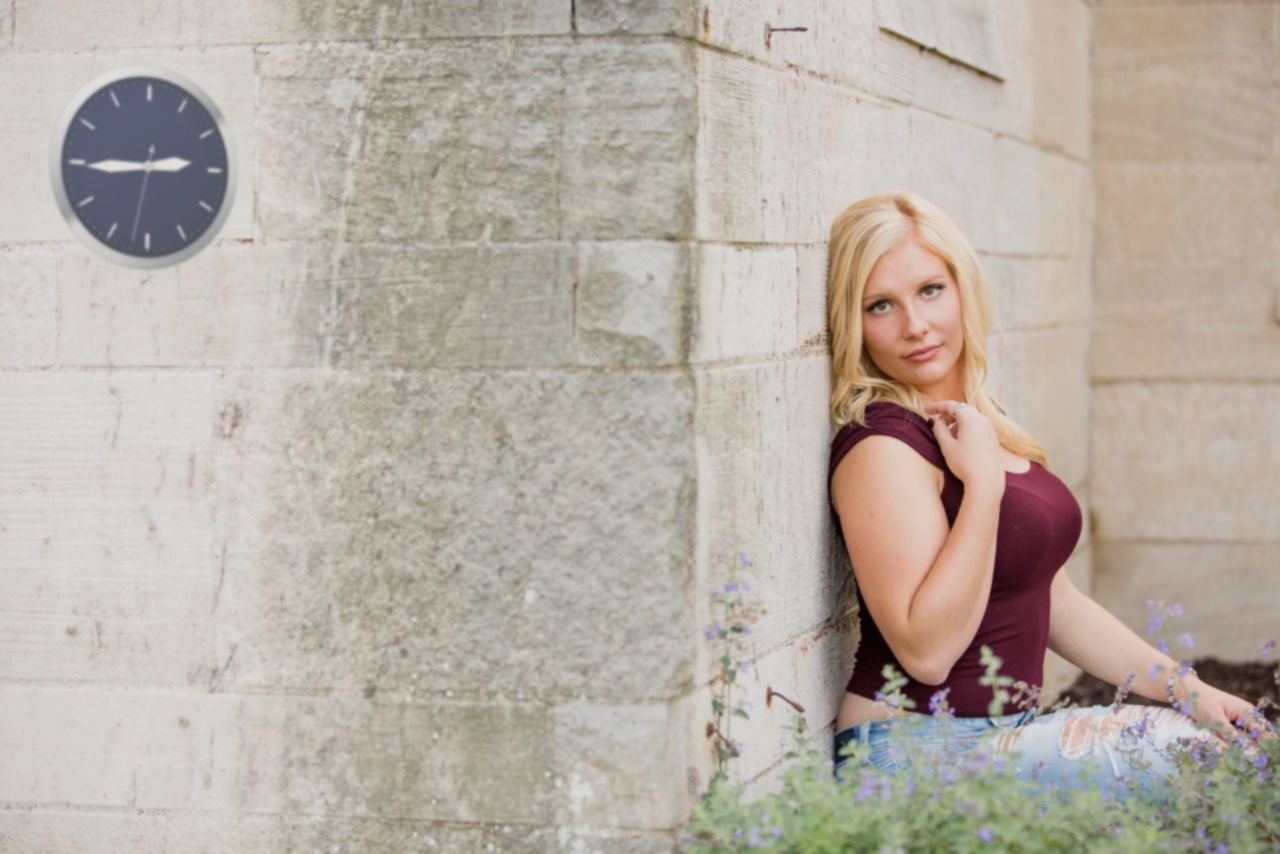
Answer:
2:44:32
